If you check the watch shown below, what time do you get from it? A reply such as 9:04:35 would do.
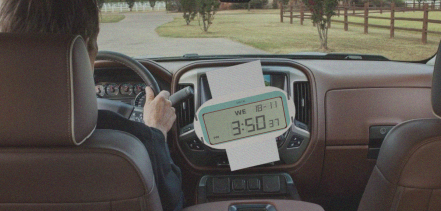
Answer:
3:50:37
